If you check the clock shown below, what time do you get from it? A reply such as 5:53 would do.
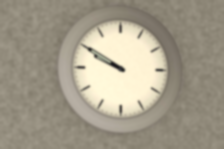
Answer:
9:50
